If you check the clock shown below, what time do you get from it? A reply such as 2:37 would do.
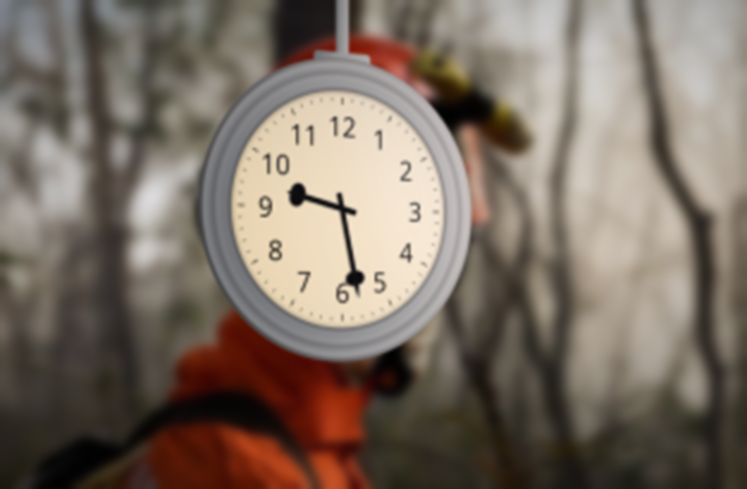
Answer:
9:28
